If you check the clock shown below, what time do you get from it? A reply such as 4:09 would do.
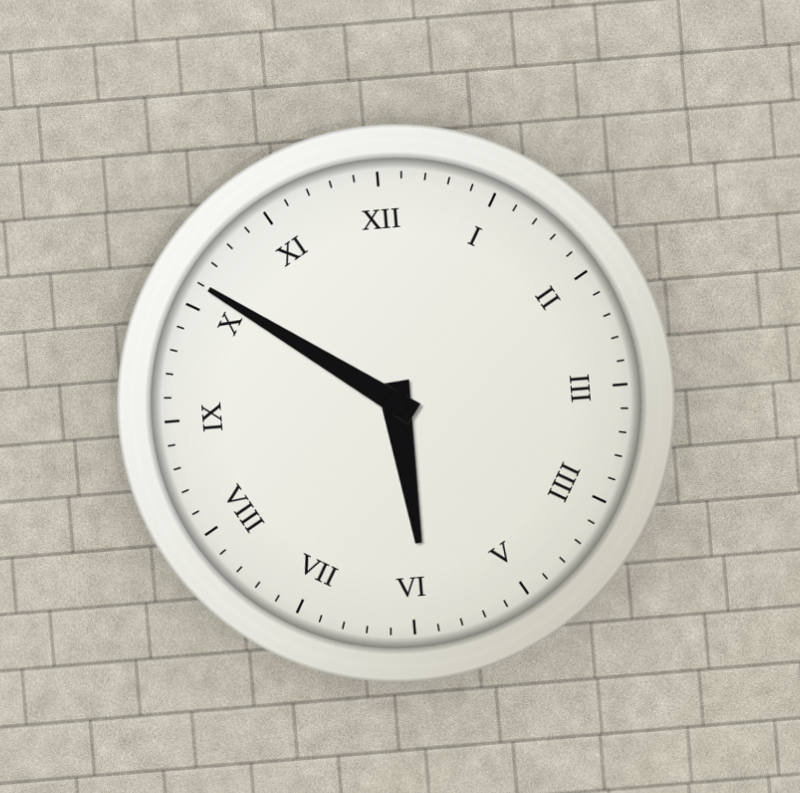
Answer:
5:51
